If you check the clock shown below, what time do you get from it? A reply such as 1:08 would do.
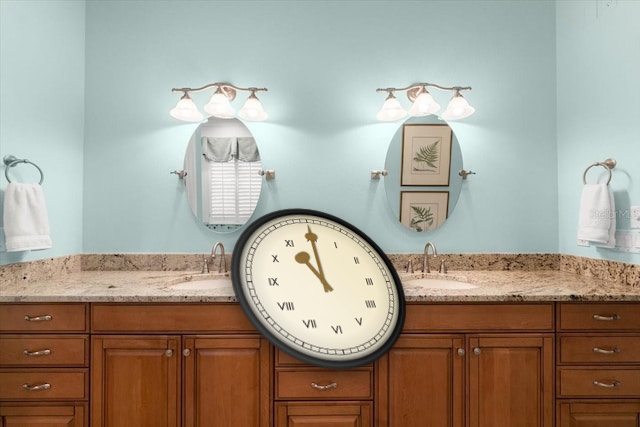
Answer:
11:00
